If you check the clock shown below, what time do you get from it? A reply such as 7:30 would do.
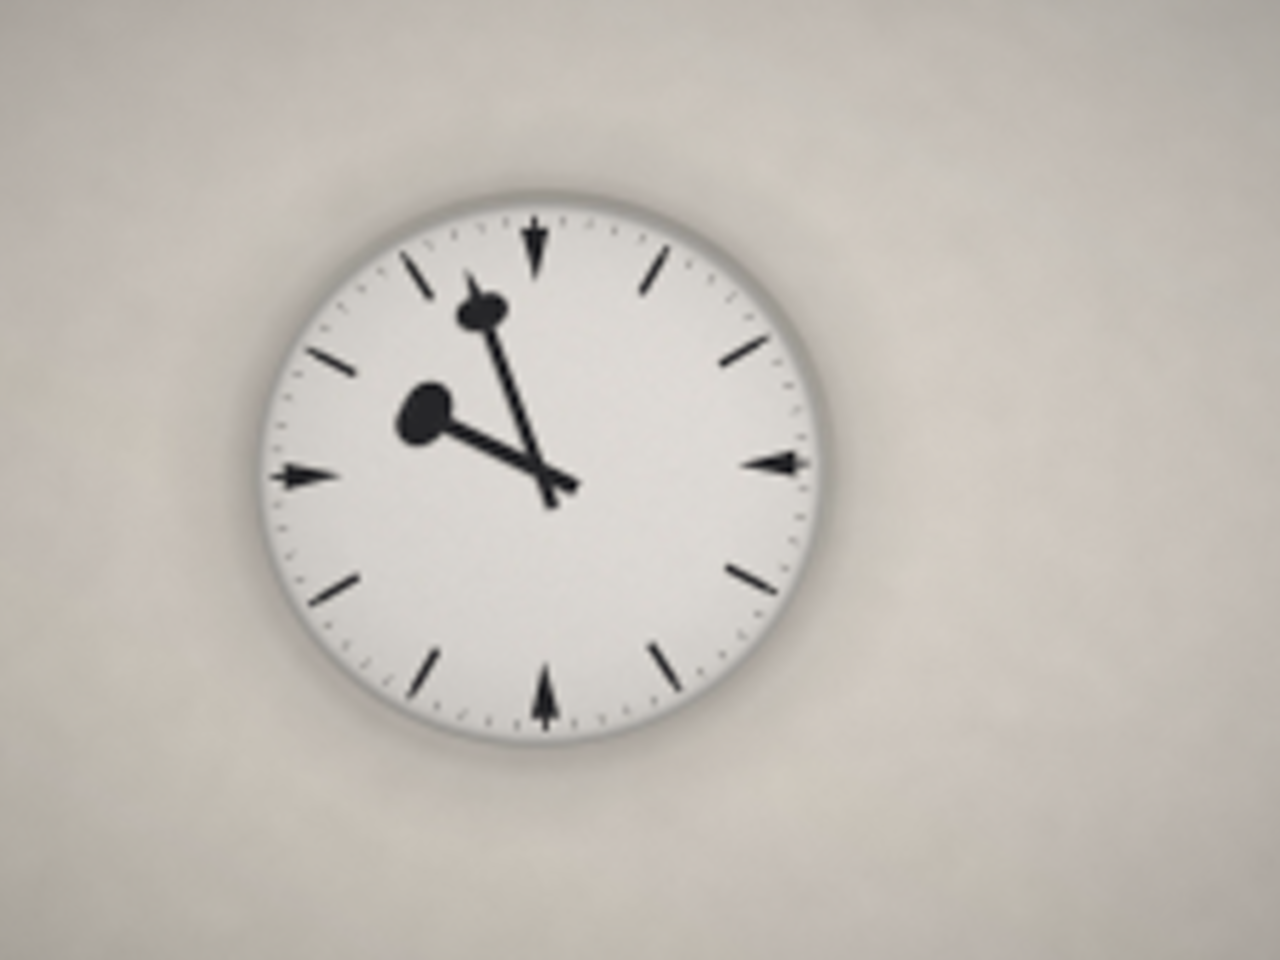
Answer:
9:57
